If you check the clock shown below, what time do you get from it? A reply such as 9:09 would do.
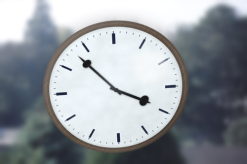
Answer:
3:53
